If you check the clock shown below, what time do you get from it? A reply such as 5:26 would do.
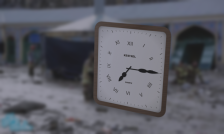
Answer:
7:15
